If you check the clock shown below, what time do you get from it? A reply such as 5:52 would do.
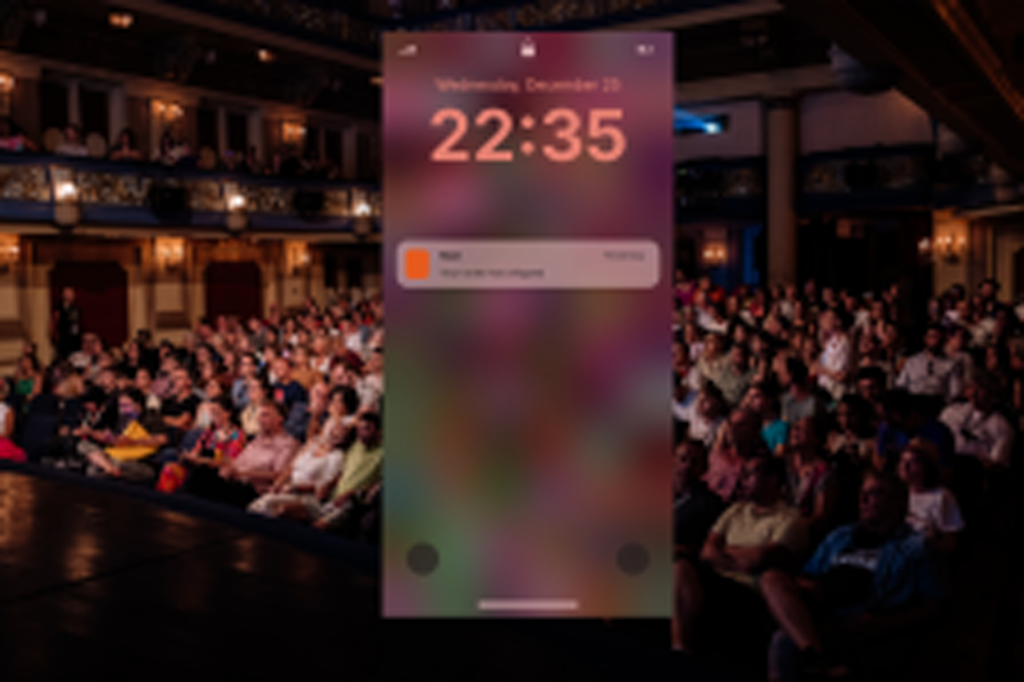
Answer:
22:35
